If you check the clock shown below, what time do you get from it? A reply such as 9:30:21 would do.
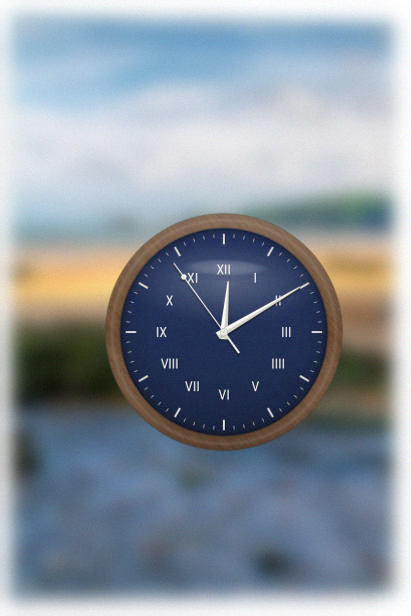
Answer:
12:09:54
